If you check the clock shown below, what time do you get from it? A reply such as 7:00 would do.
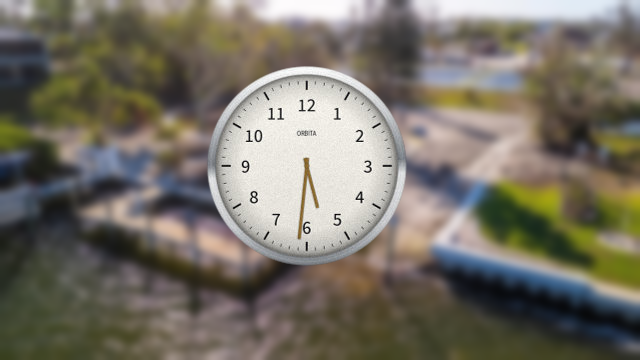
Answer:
5:31
